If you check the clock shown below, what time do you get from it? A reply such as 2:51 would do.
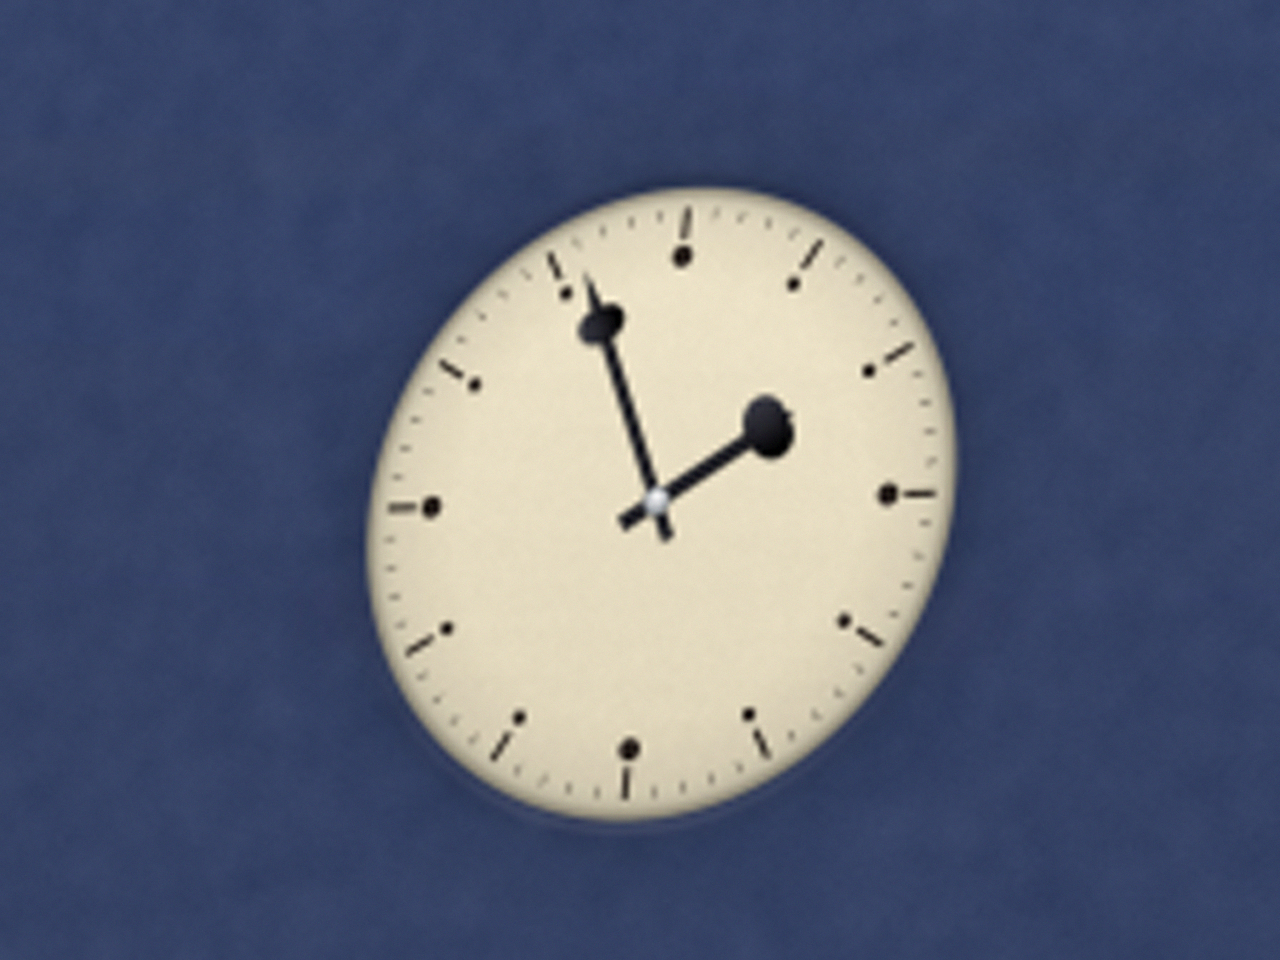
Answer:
1:56
